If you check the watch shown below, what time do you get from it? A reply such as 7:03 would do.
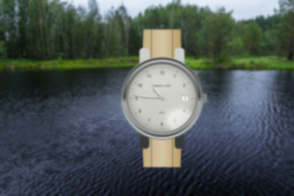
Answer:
10:46
